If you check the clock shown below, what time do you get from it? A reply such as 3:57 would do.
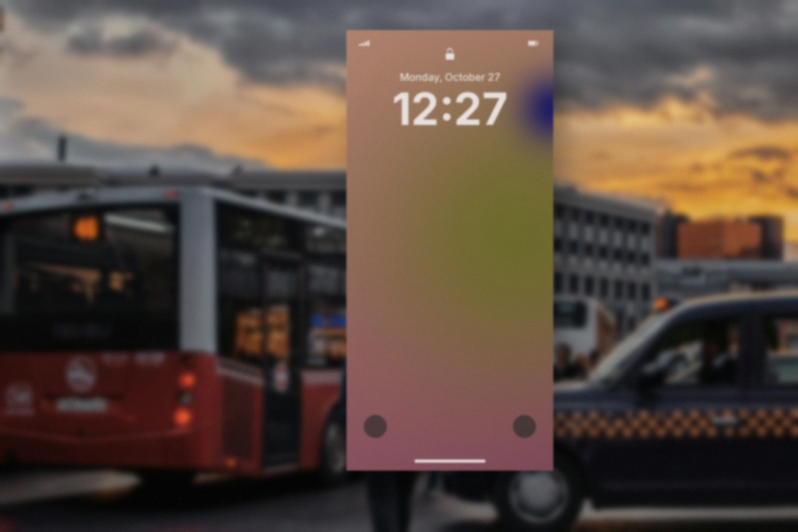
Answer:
12:27
